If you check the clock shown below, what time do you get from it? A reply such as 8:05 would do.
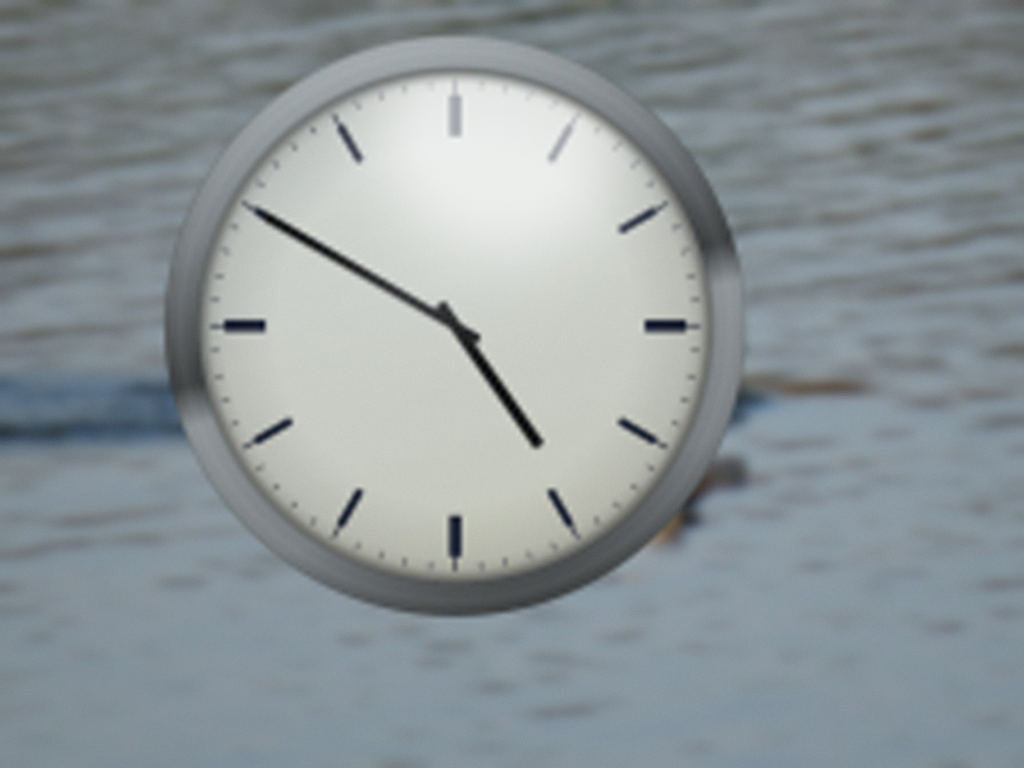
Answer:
4:50
